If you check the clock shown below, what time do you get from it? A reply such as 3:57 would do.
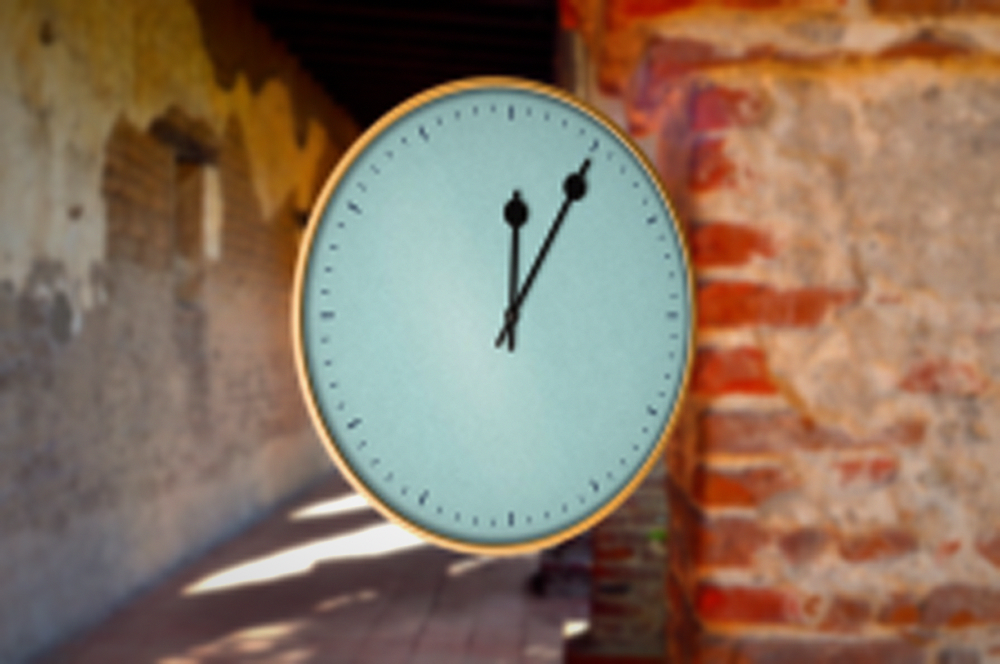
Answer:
12:05
